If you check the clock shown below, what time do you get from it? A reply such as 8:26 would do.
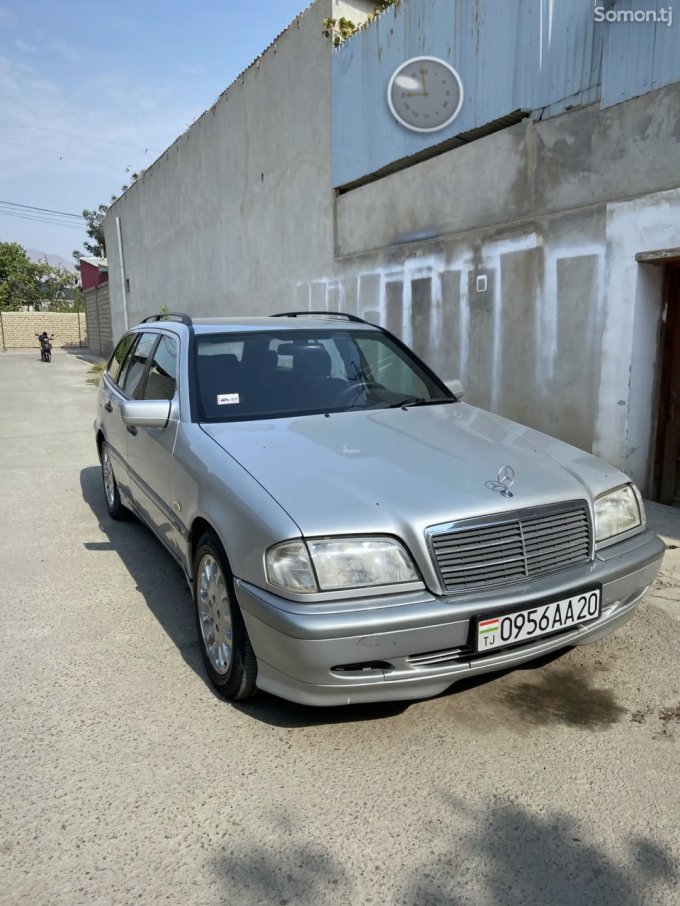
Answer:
8:59
